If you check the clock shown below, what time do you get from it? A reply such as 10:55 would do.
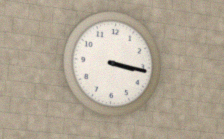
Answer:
3:16
